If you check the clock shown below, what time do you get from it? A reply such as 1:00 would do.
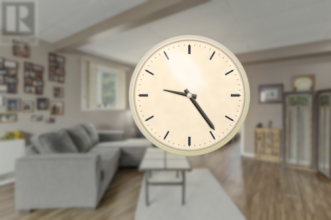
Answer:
9:24
